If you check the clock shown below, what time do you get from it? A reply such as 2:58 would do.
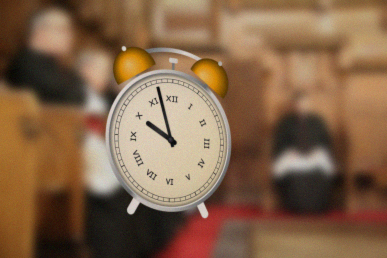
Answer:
9:57
